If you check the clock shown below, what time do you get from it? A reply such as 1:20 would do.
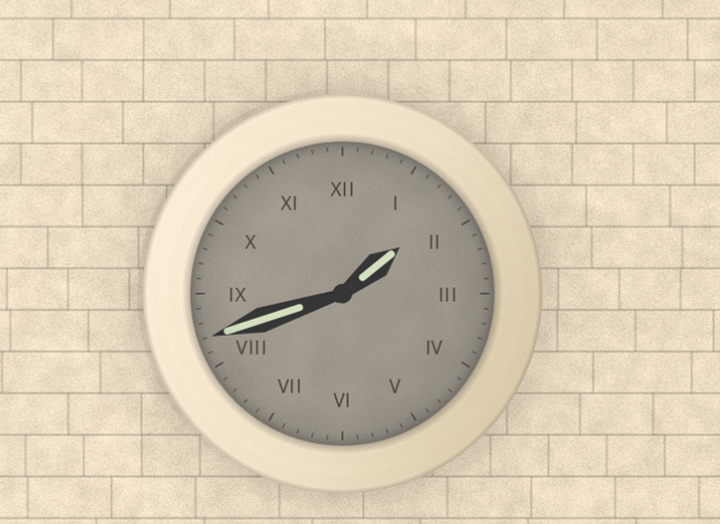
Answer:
1:42
